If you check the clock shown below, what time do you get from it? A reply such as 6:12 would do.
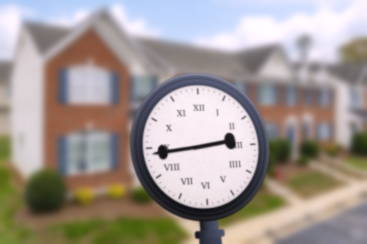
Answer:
2:44
